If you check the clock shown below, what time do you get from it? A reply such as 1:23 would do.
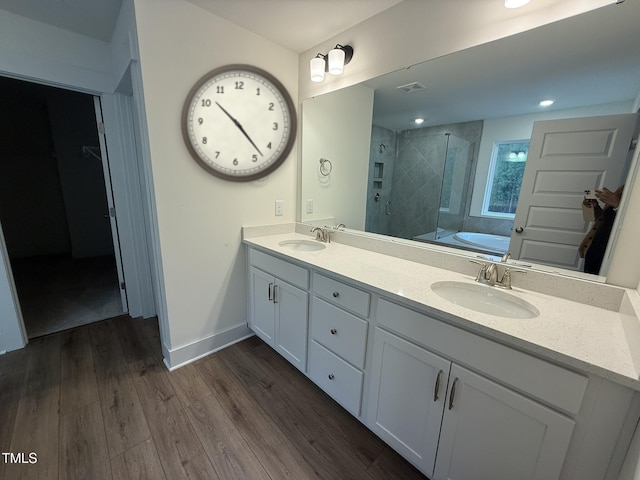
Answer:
10:23
